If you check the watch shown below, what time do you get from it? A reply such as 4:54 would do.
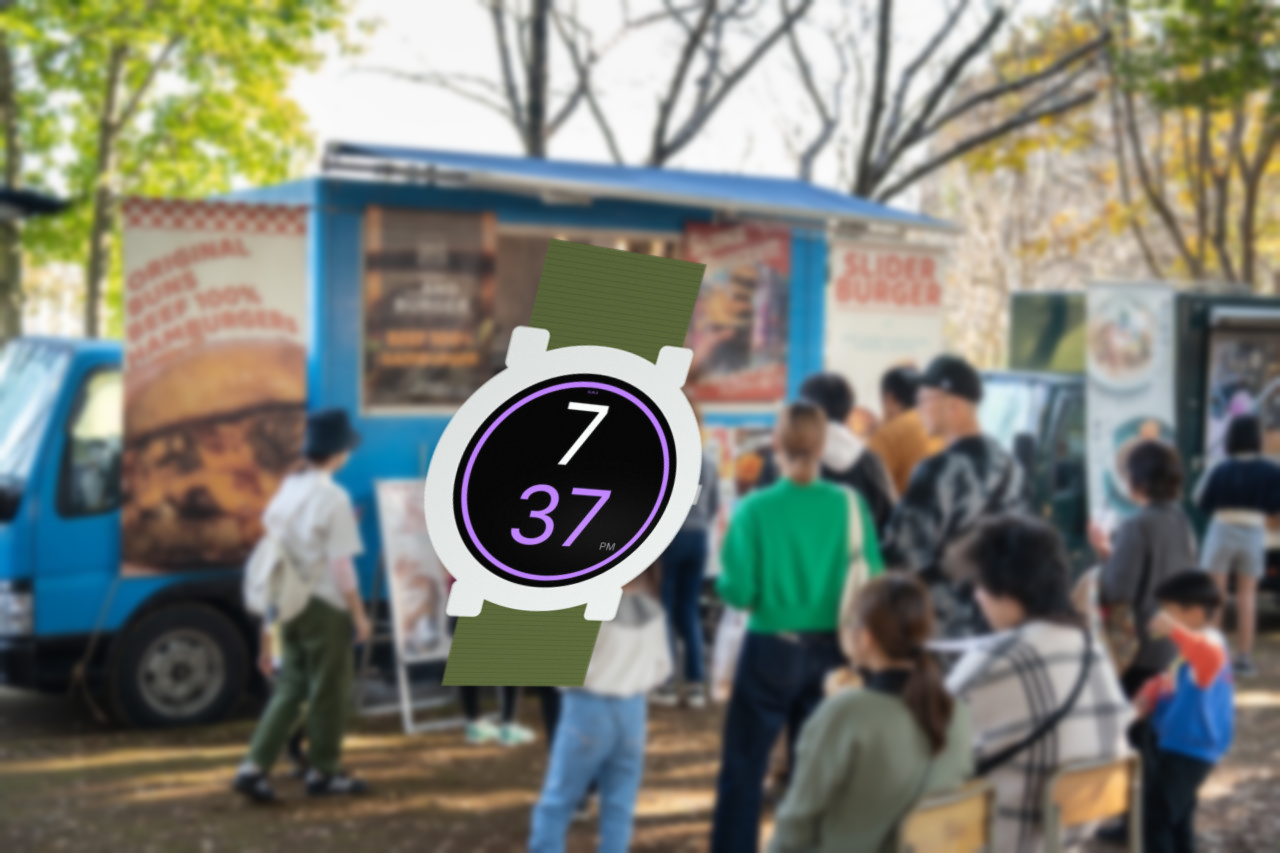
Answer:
7:37
